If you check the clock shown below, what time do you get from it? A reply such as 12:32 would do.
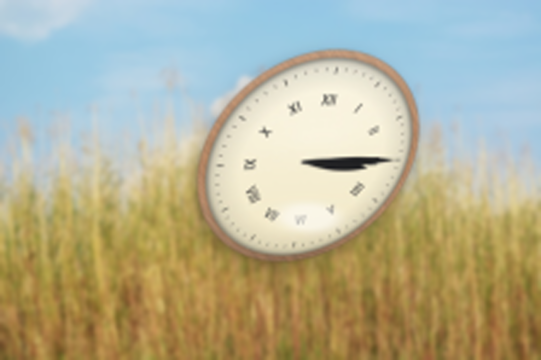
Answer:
3:15
